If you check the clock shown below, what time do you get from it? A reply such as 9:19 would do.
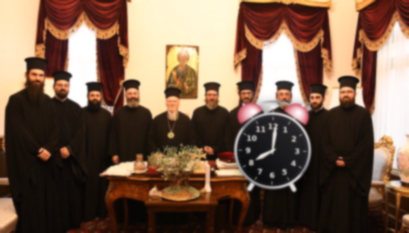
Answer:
8:01
